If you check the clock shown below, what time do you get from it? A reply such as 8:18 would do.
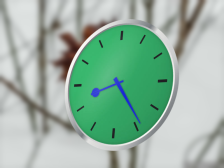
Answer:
8:24
